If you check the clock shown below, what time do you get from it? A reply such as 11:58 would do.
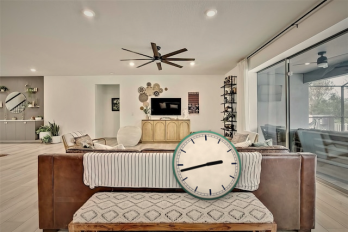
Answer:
2:43
